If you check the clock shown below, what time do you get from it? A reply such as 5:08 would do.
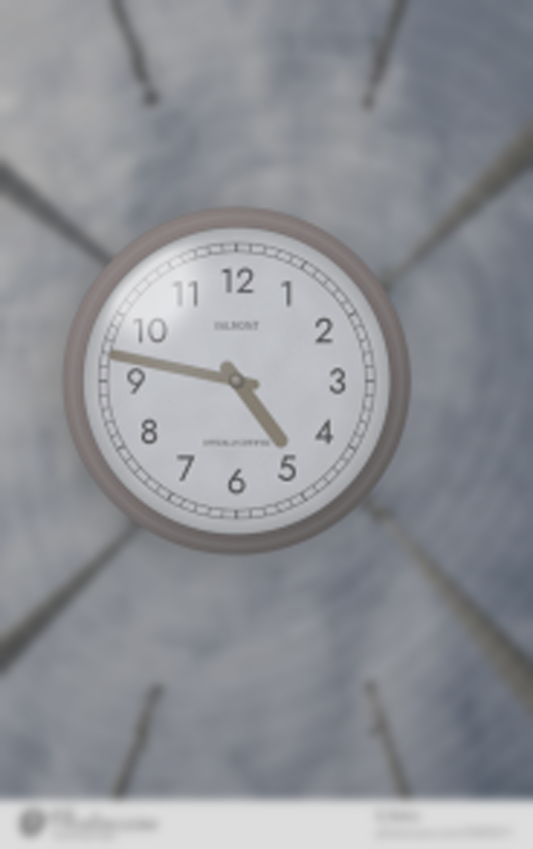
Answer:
4:47
